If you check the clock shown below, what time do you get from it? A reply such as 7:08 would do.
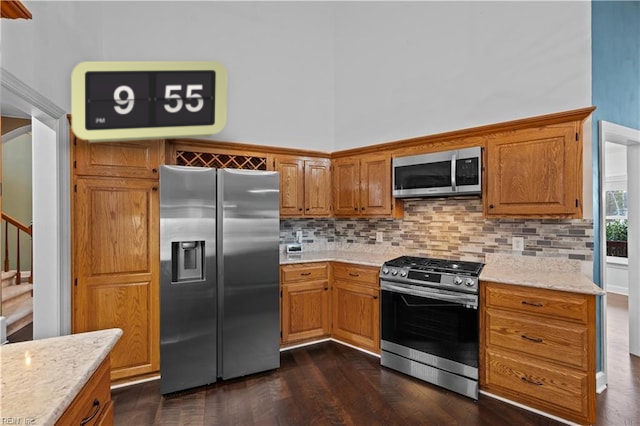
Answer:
9:55
